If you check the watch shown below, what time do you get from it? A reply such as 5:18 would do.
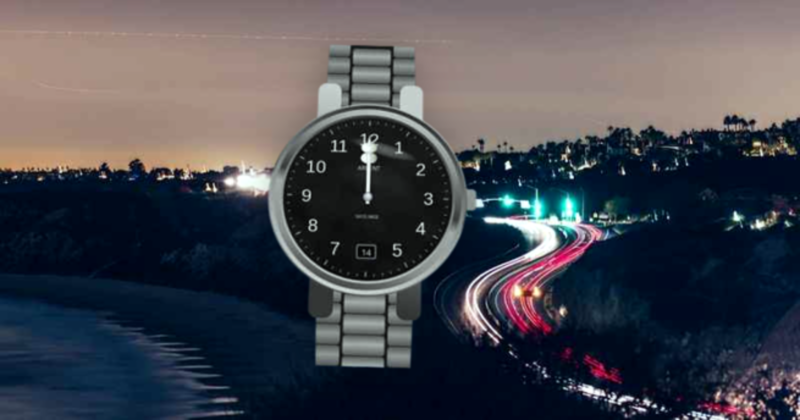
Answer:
12:00
